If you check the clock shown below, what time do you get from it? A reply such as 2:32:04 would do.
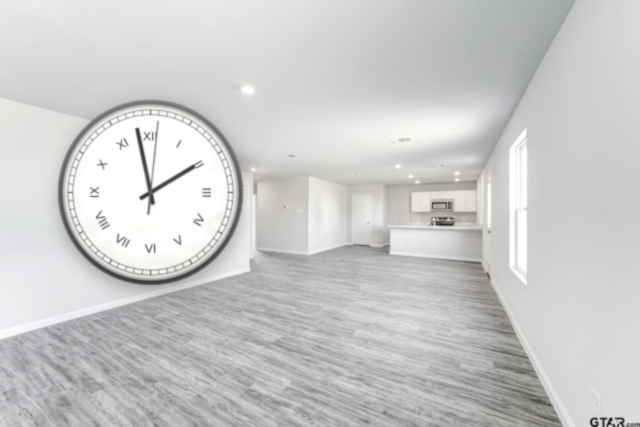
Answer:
1:58:01
